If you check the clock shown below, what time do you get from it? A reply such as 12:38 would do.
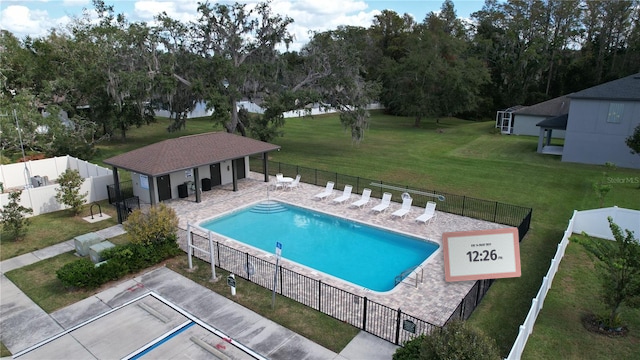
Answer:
12:26
